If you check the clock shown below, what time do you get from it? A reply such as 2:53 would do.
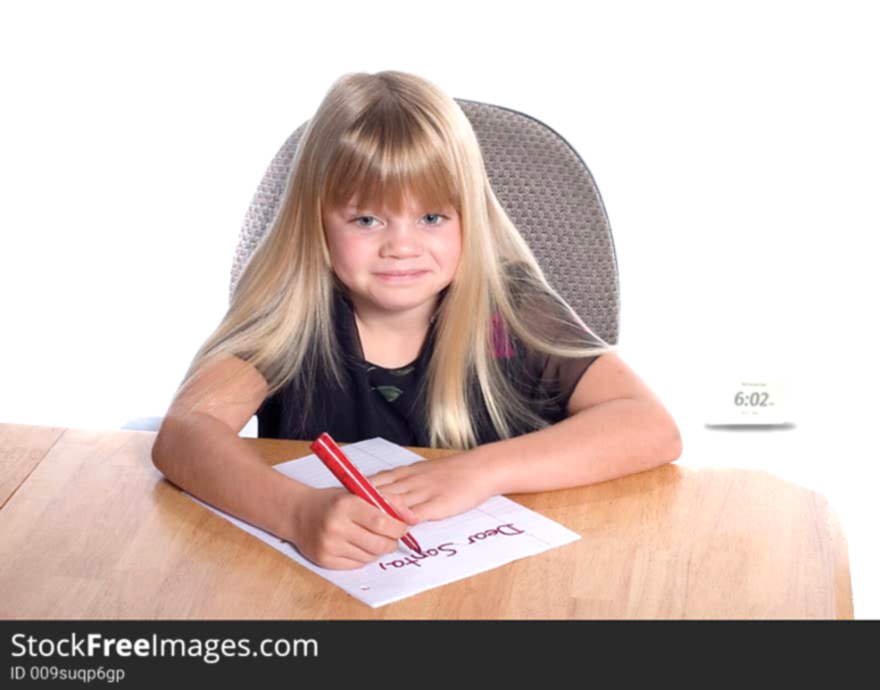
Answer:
6:02
